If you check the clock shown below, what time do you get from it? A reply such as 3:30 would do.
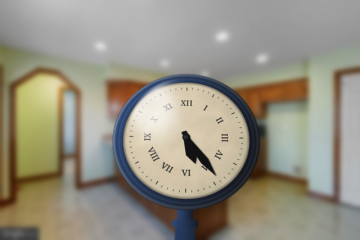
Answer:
5:24
